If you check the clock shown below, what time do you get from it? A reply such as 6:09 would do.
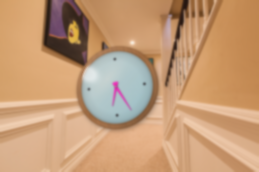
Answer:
6:25
